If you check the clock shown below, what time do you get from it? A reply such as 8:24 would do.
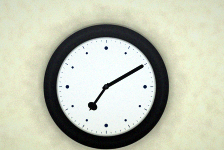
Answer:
7:10
